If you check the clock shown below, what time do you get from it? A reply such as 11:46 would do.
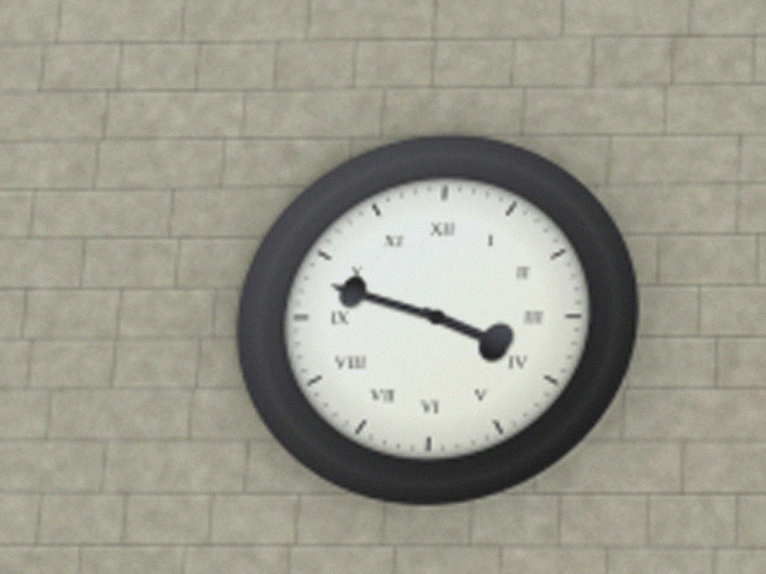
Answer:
3:48
